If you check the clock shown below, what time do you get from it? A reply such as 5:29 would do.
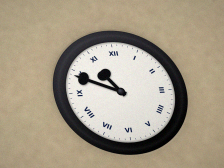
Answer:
10:49
